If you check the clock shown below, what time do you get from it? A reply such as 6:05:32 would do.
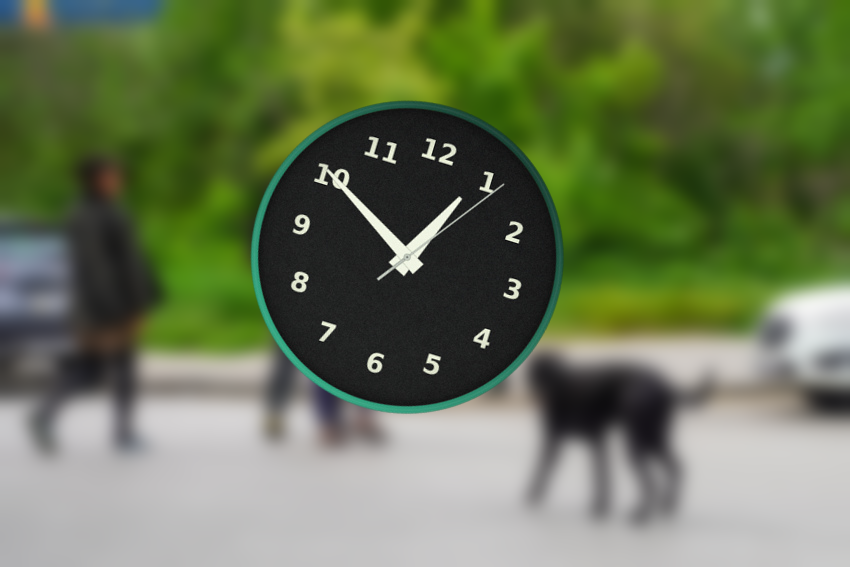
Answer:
12:50:06
